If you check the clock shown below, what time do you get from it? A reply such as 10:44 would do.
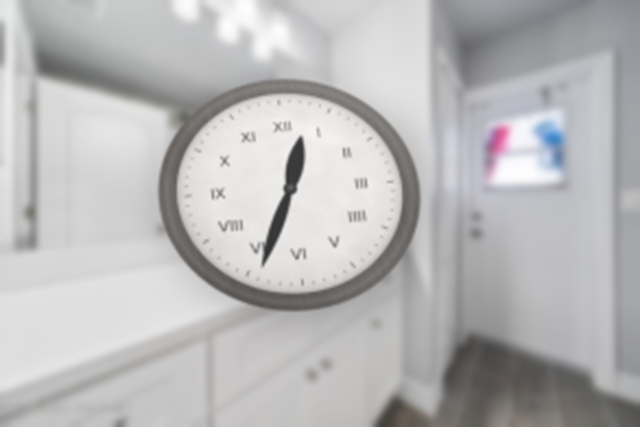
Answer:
12:34
